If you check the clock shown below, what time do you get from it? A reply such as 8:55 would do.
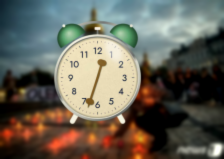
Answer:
12:33
